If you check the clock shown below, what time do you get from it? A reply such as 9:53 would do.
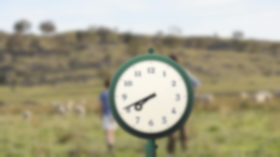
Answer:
7:41
